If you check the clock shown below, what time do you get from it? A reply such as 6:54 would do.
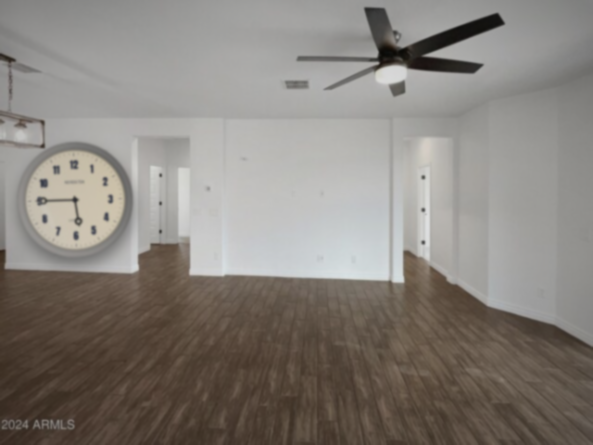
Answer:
5:45
